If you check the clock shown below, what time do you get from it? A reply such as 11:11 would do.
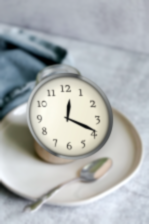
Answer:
12:19
